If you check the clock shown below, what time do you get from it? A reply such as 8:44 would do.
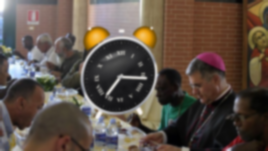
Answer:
7:16
